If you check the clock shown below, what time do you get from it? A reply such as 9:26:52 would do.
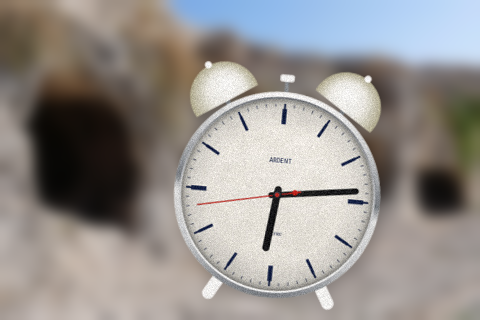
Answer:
6:13:43
